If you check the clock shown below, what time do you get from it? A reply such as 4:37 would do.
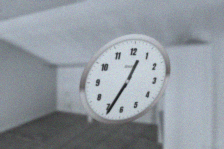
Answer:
12:34
